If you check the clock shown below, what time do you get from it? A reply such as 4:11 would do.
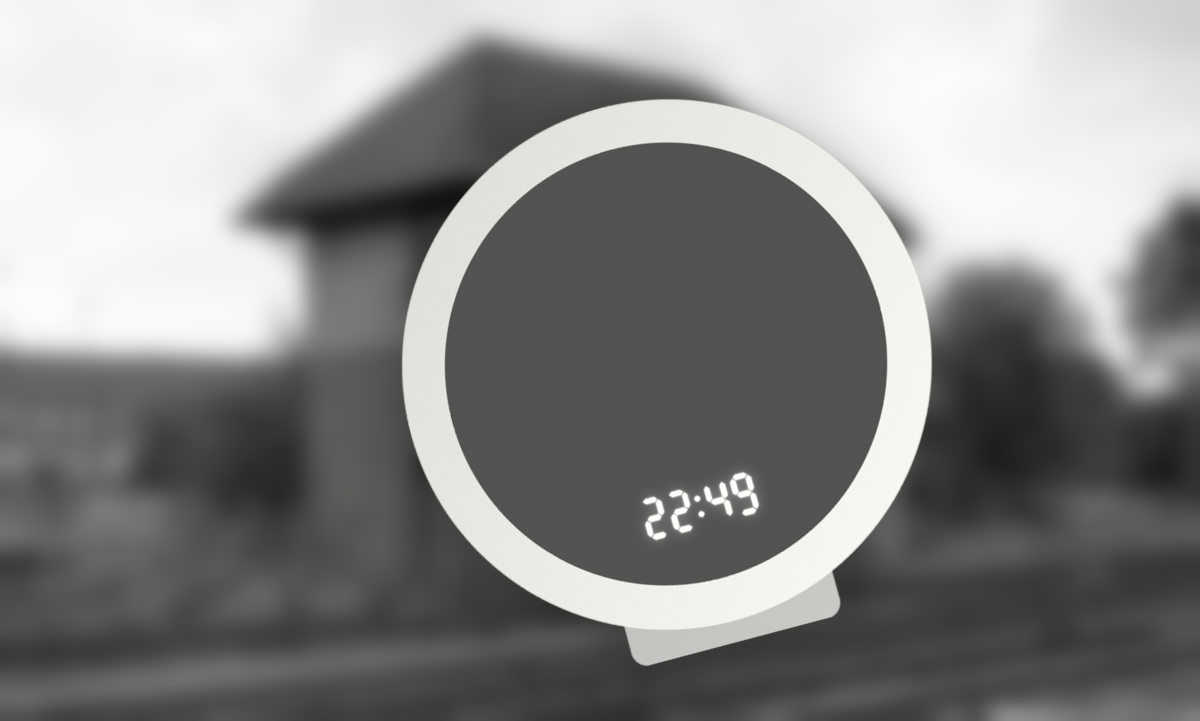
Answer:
22:49
